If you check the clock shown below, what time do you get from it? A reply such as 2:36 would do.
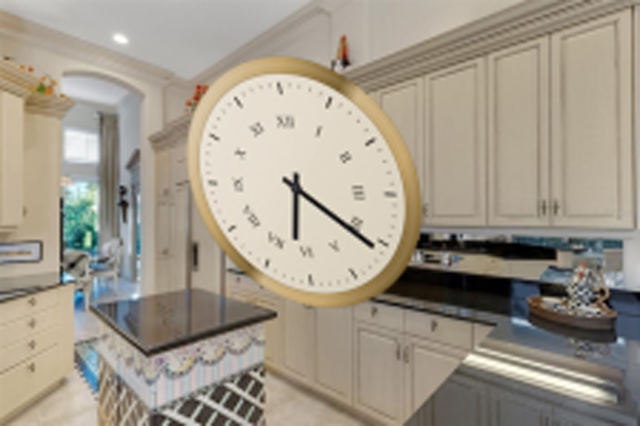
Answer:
6:21
